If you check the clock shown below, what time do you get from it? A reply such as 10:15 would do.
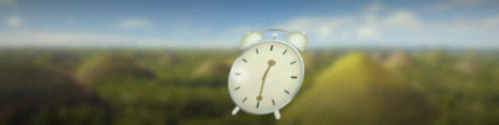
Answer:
12:30
